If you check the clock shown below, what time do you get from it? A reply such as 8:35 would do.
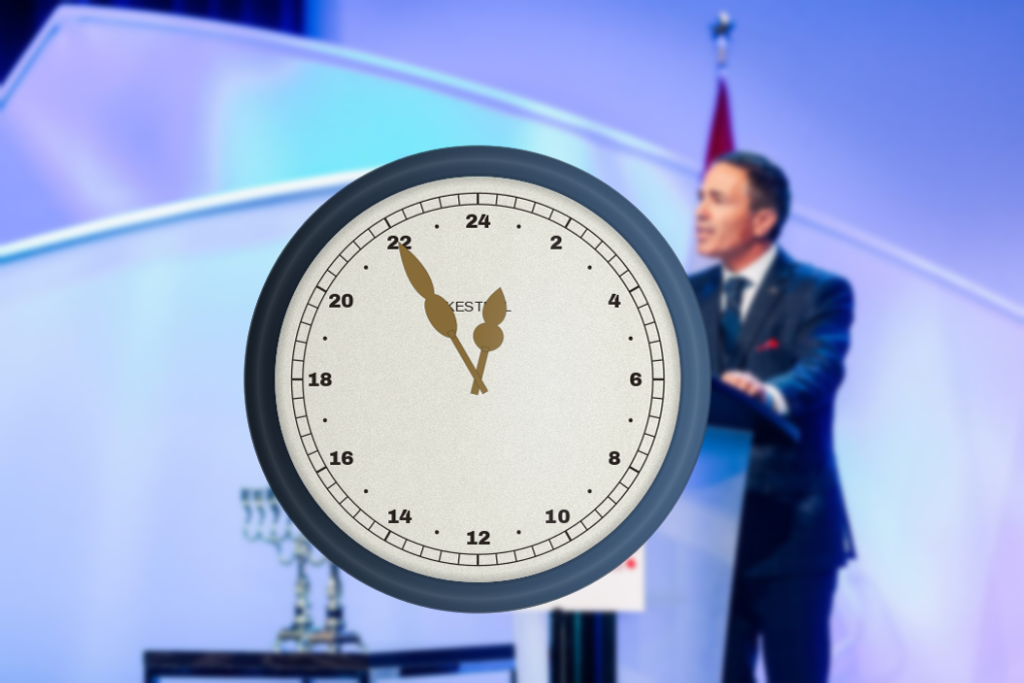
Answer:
0:55
